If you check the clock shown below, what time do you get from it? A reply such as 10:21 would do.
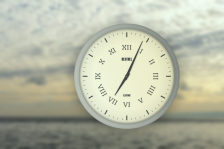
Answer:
7:04
